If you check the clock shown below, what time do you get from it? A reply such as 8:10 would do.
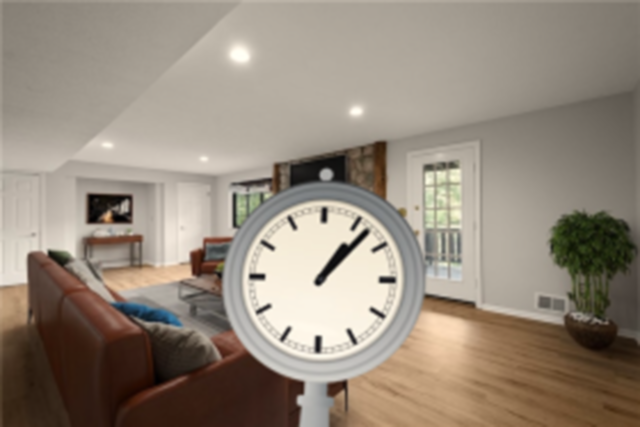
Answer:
1:07
